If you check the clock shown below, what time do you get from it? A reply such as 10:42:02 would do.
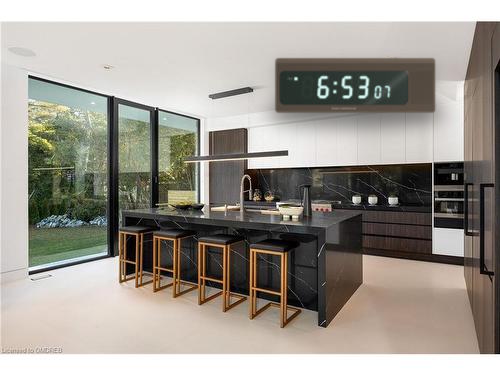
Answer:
6:53:07
